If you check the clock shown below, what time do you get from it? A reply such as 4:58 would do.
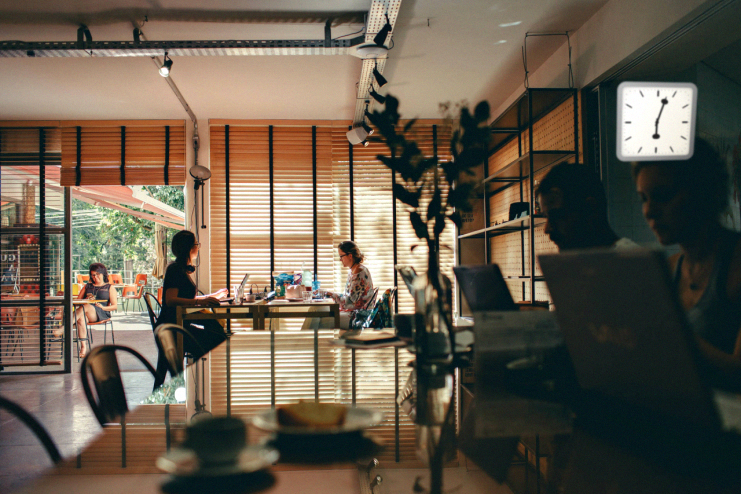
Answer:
6:03
